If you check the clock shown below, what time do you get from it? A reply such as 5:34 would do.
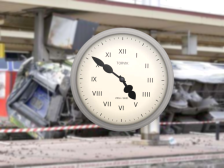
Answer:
4:51
